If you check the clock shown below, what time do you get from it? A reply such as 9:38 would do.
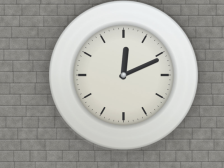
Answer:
12:11
